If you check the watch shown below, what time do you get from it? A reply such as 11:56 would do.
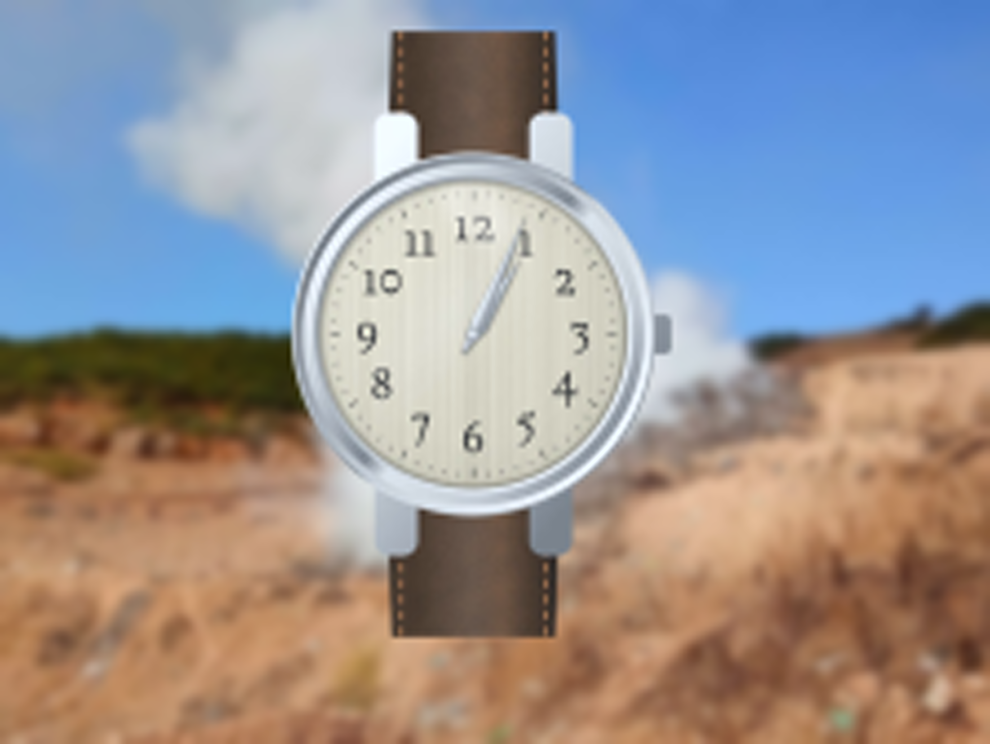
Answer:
1:04
